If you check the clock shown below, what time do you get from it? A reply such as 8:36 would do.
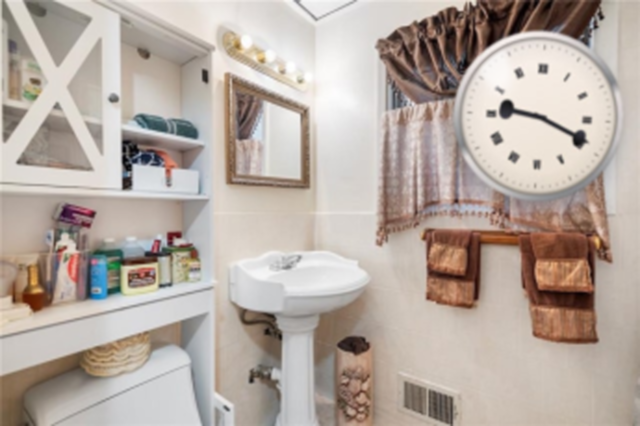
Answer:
9:19
